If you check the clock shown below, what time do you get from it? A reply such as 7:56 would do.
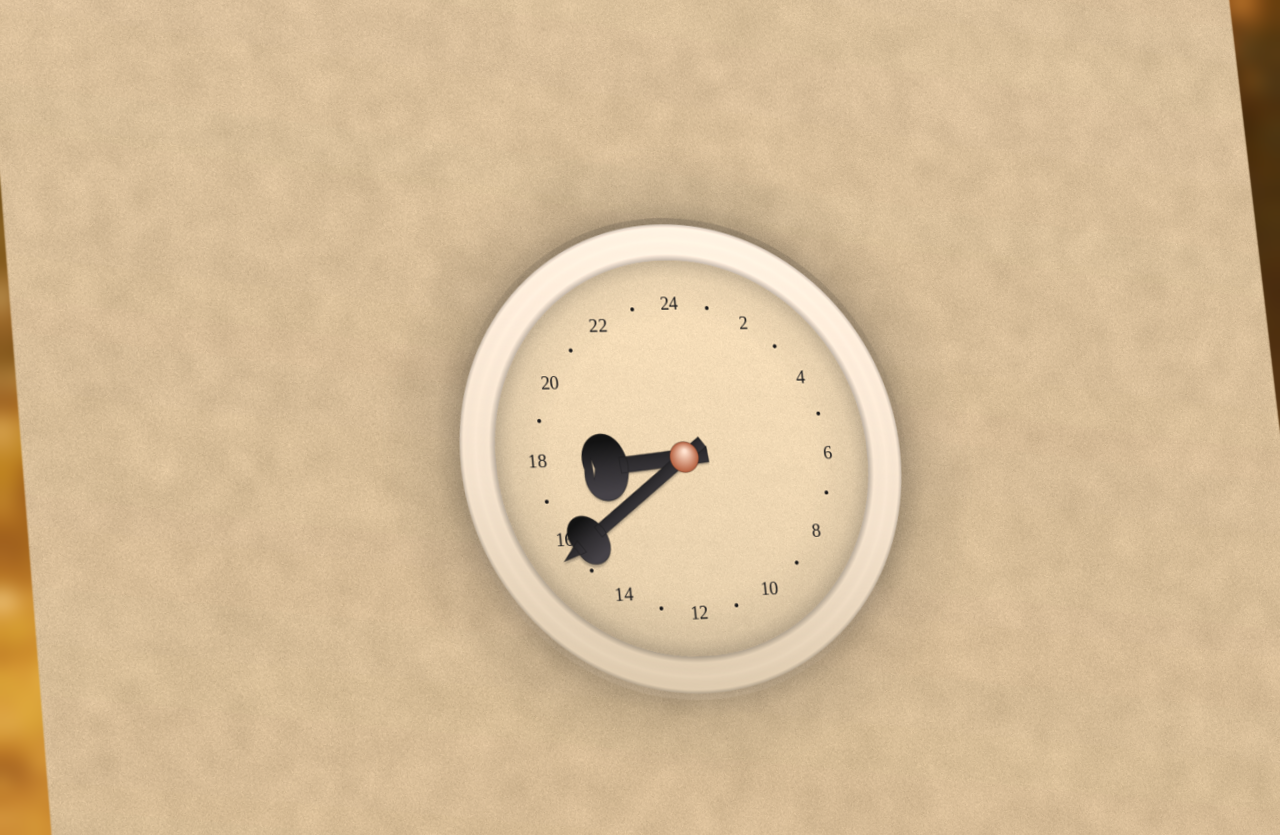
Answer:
17:39
